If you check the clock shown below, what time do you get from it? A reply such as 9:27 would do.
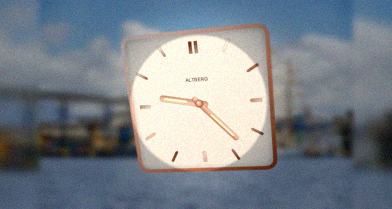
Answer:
9:23
